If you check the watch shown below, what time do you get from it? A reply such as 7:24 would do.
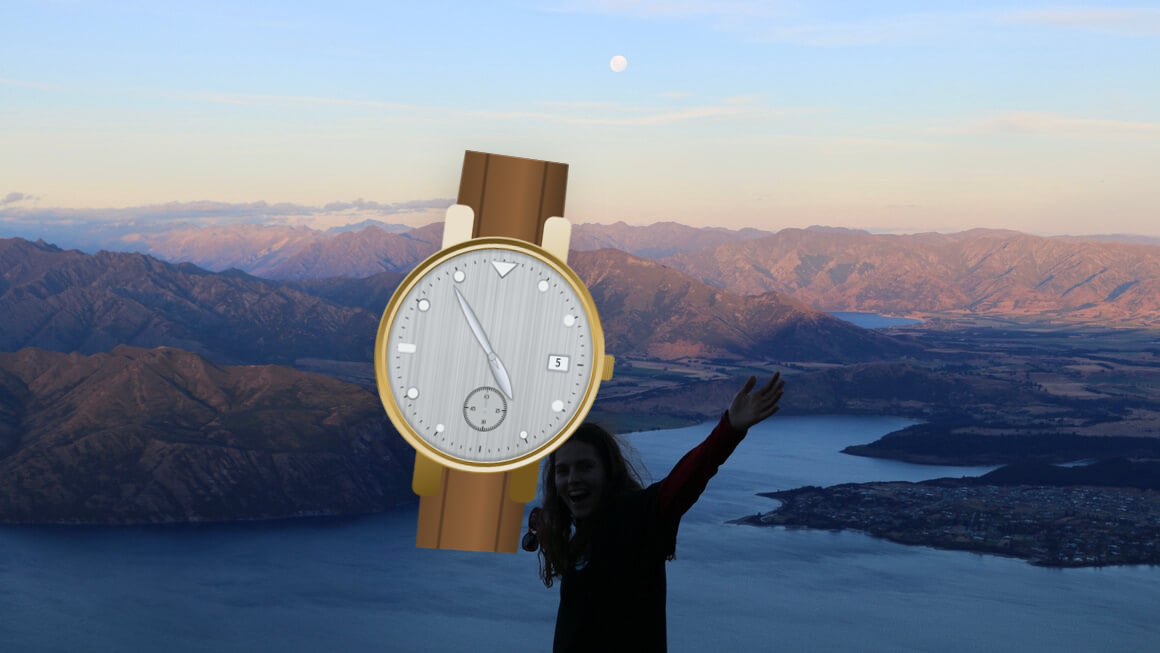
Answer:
4:54
